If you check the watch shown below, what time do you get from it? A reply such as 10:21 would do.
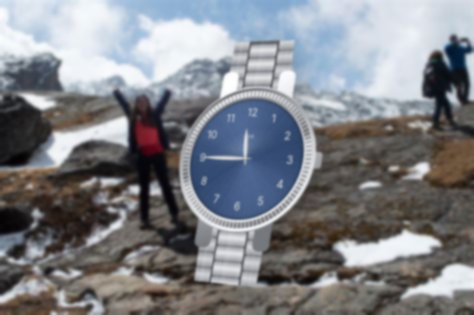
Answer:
11:45
